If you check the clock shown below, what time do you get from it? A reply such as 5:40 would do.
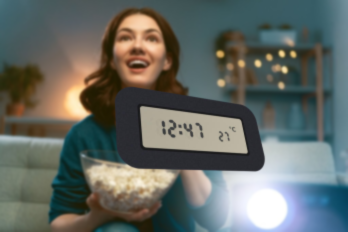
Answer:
12:47
